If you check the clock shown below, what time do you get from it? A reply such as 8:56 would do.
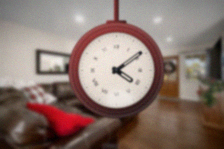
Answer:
4:09
